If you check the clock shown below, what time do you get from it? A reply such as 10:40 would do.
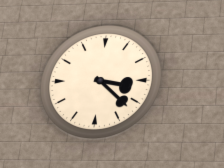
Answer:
3:22
